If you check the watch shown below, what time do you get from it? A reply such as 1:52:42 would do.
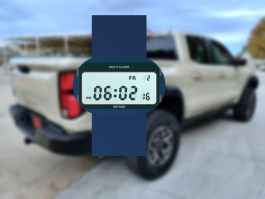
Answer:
6:02:16
